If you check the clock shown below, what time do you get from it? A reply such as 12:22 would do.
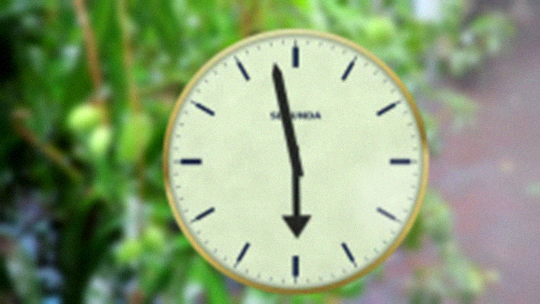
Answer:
5:58
